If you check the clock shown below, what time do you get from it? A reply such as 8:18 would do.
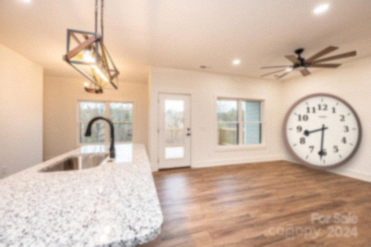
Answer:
8:31
